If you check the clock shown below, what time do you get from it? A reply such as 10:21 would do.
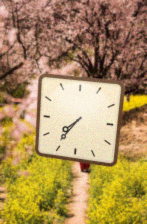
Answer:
7:36
